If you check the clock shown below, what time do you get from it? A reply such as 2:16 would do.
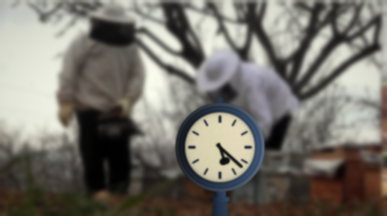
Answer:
5:22
